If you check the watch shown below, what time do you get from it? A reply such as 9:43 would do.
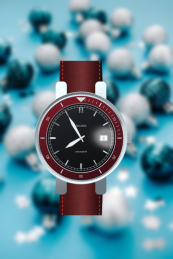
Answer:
7:55
